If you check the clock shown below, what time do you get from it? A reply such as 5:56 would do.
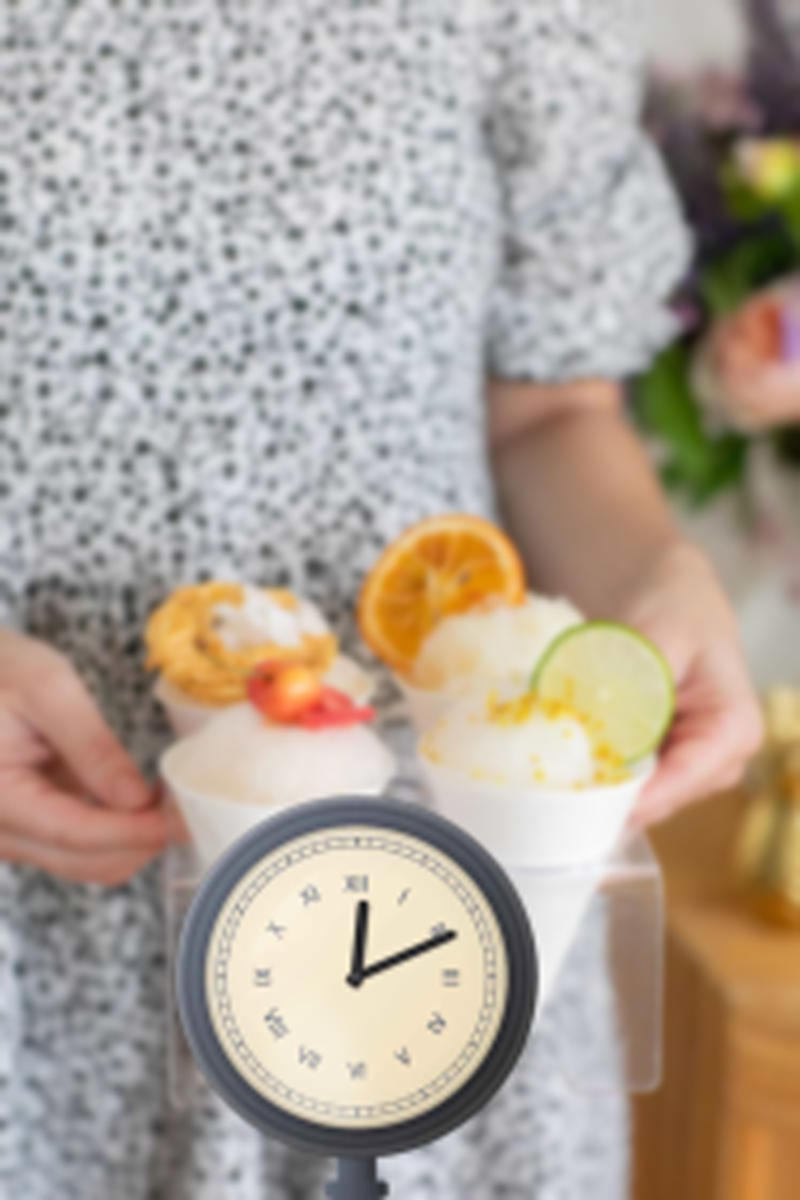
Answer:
12:11
